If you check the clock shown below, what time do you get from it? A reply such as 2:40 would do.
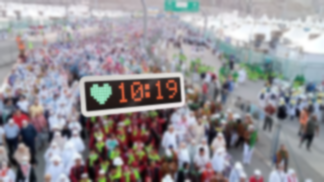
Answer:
10:19
